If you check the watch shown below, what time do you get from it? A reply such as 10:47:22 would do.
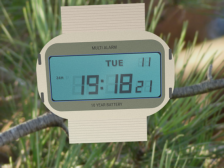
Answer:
19:18:21
